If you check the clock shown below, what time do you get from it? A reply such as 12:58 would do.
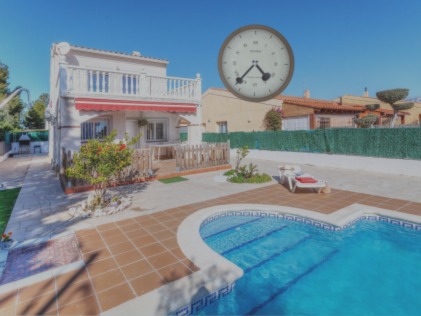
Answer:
4:37
